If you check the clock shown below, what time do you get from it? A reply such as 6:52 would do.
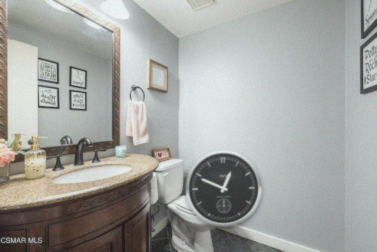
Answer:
12:49
